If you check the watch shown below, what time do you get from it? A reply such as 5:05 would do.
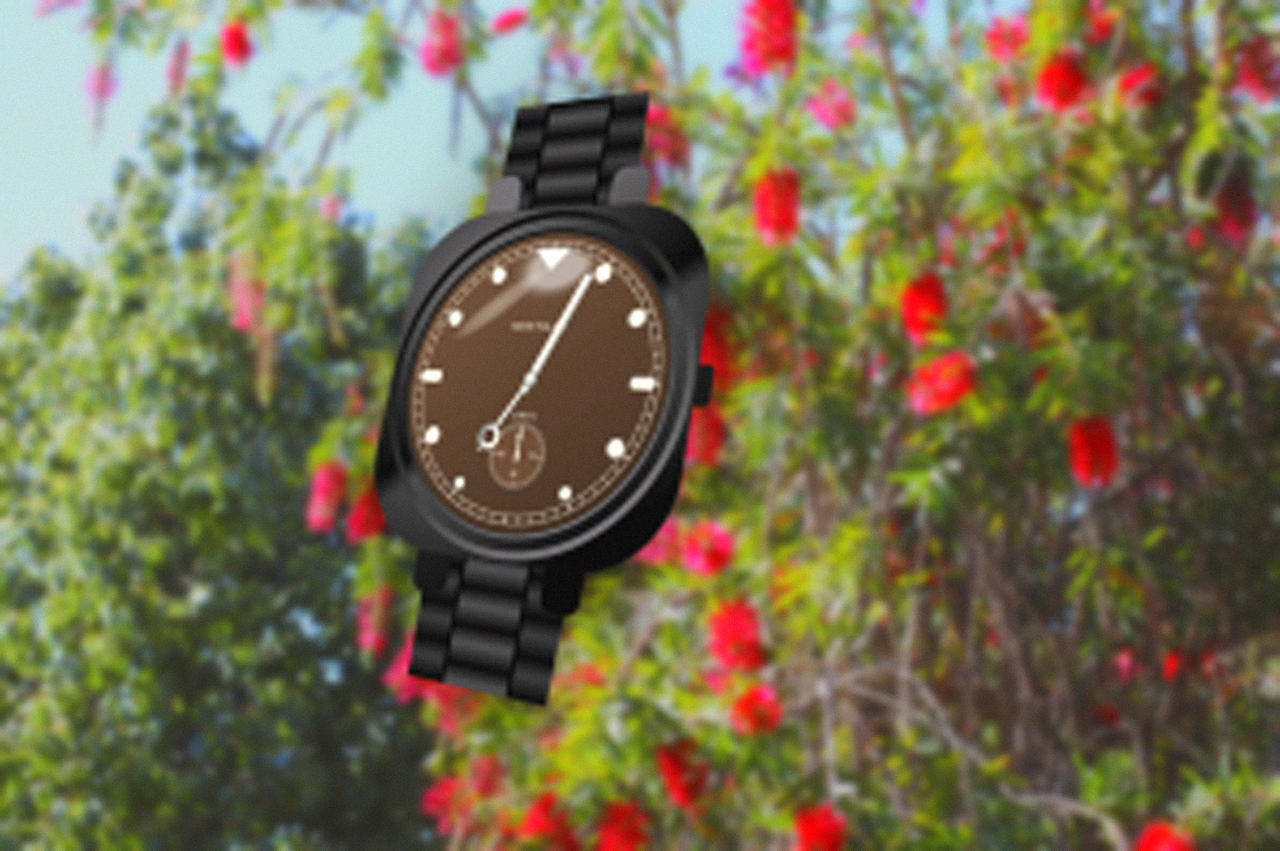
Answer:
7:04
